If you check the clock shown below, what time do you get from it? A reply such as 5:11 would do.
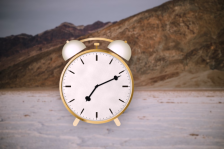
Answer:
7:11
